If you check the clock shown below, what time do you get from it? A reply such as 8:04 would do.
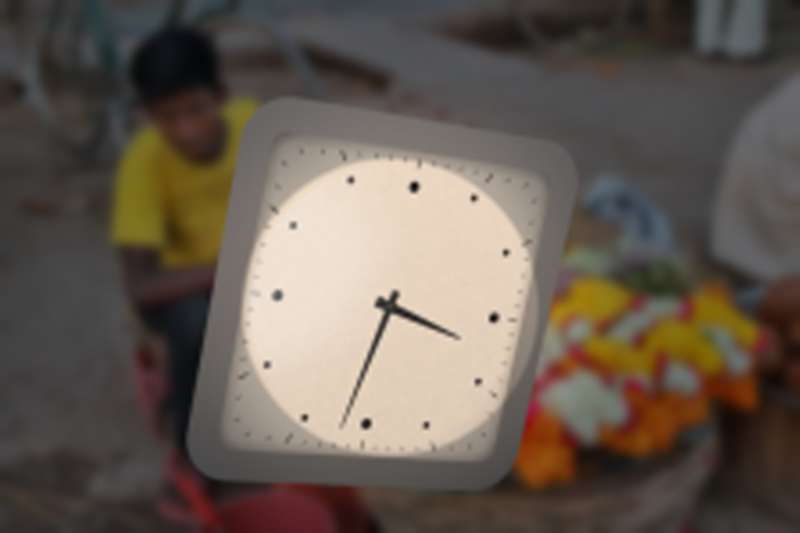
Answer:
3:32
